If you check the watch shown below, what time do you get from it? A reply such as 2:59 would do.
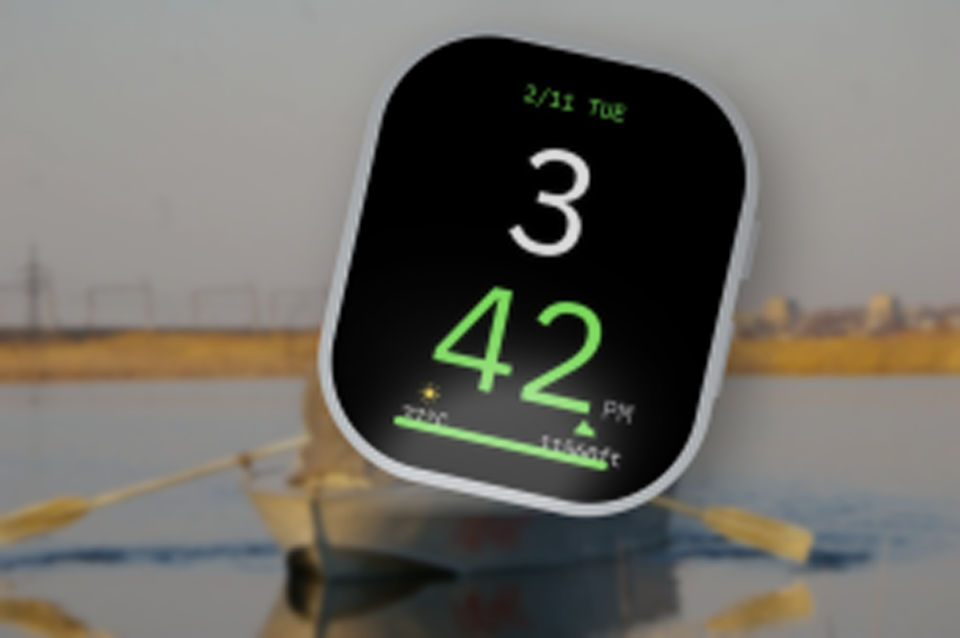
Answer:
3:42
